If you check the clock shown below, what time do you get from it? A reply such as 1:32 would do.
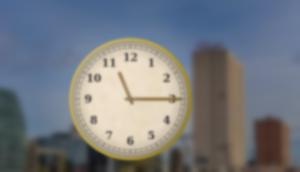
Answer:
11:15
